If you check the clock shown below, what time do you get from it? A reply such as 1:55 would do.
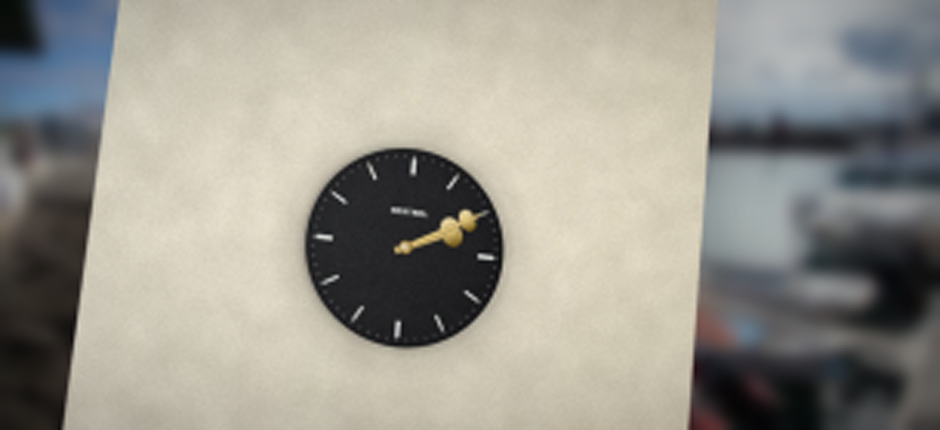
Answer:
2:10
